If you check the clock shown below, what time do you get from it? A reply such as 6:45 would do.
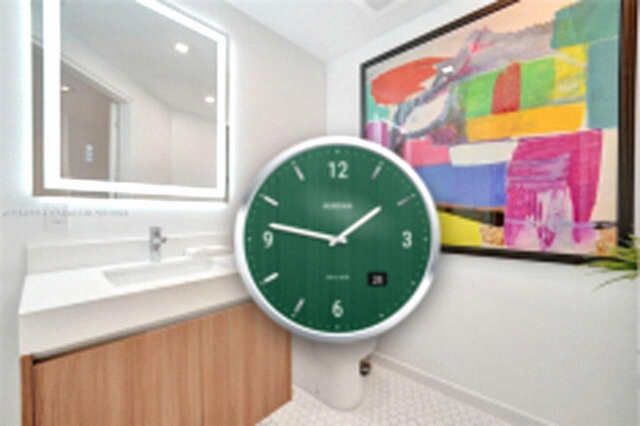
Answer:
1:47
